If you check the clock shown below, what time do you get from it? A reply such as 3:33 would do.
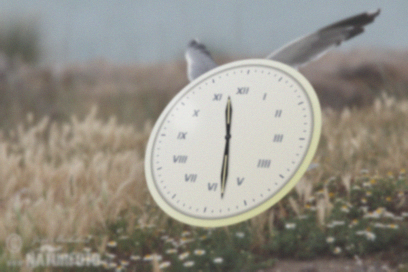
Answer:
11:28
